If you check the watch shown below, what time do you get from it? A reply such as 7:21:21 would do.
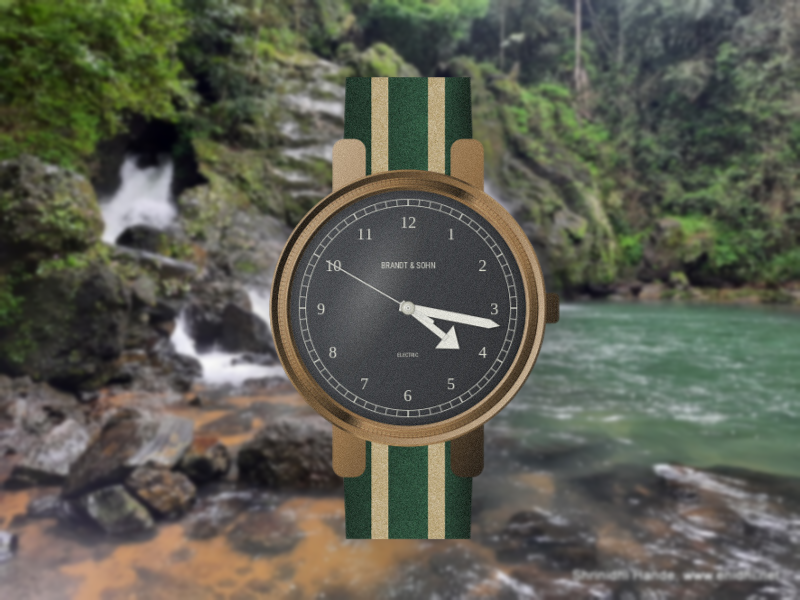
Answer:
4:16:50
